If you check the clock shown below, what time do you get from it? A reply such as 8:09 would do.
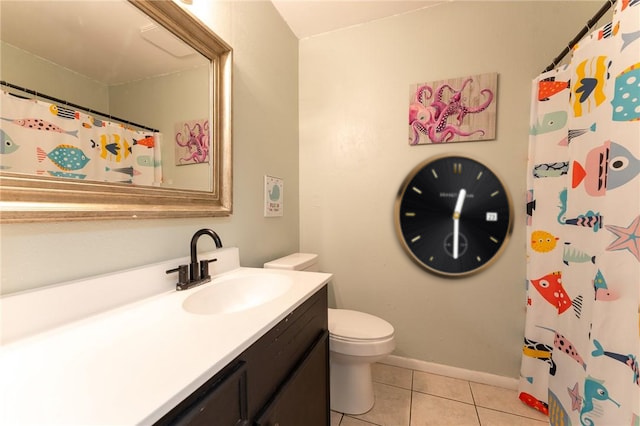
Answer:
12:30
